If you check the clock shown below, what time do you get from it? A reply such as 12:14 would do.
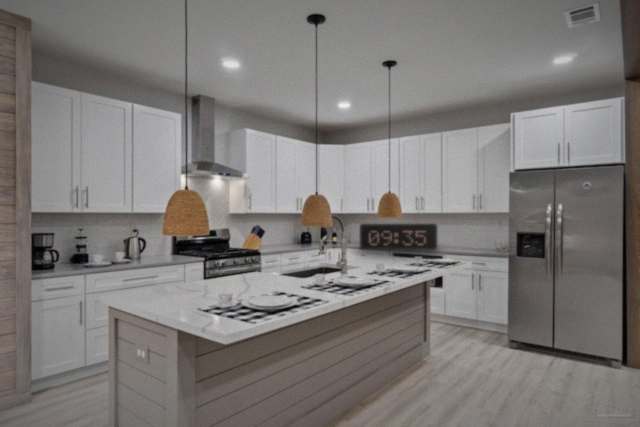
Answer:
9:35
